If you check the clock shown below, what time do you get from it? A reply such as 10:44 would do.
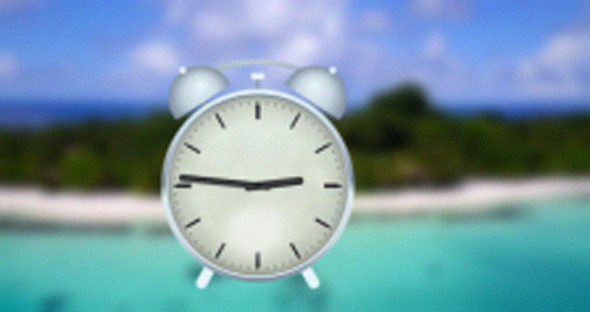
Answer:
2:46
